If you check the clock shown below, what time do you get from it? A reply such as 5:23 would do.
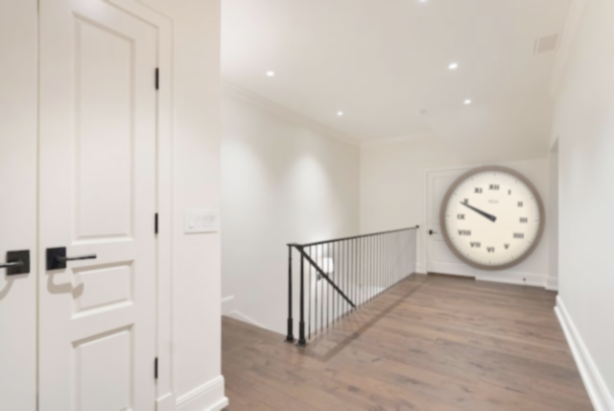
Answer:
9:49
